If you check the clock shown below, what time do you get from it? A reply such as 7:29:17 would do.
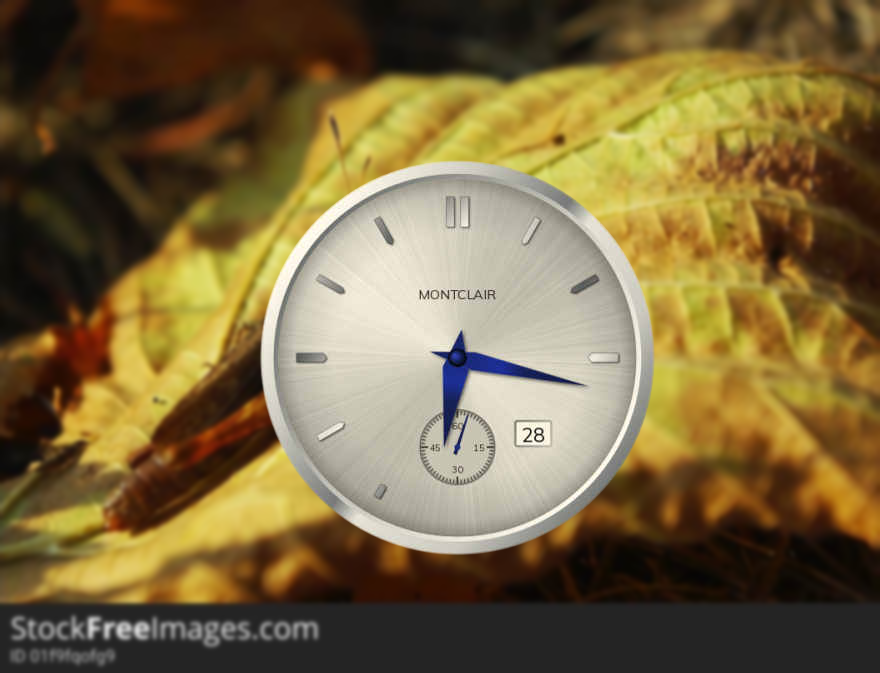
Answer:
6:17:03
